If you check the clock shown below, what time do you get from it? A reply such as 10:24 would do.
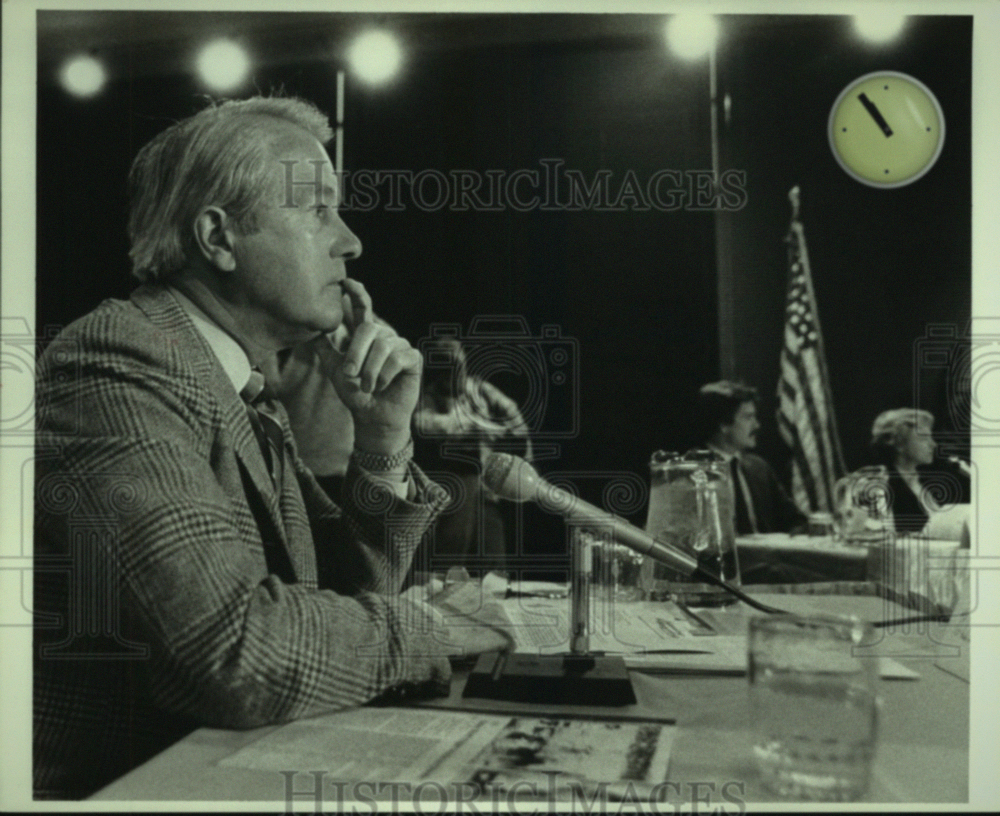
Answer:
10:54
